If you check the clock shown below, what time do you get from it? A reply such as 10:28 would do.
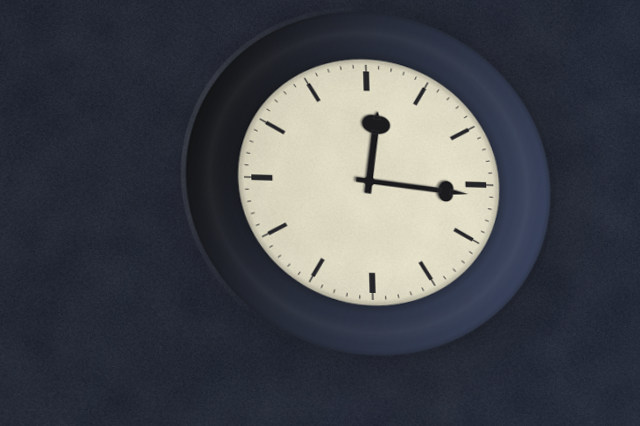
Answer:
12:16
